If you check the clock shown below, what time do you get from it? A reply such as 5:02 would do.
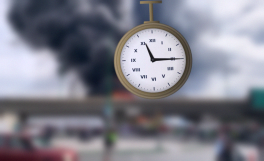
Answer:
11:15
